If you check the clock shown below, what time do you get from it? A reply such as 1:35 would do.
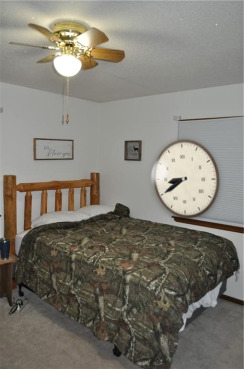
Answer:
8:40
